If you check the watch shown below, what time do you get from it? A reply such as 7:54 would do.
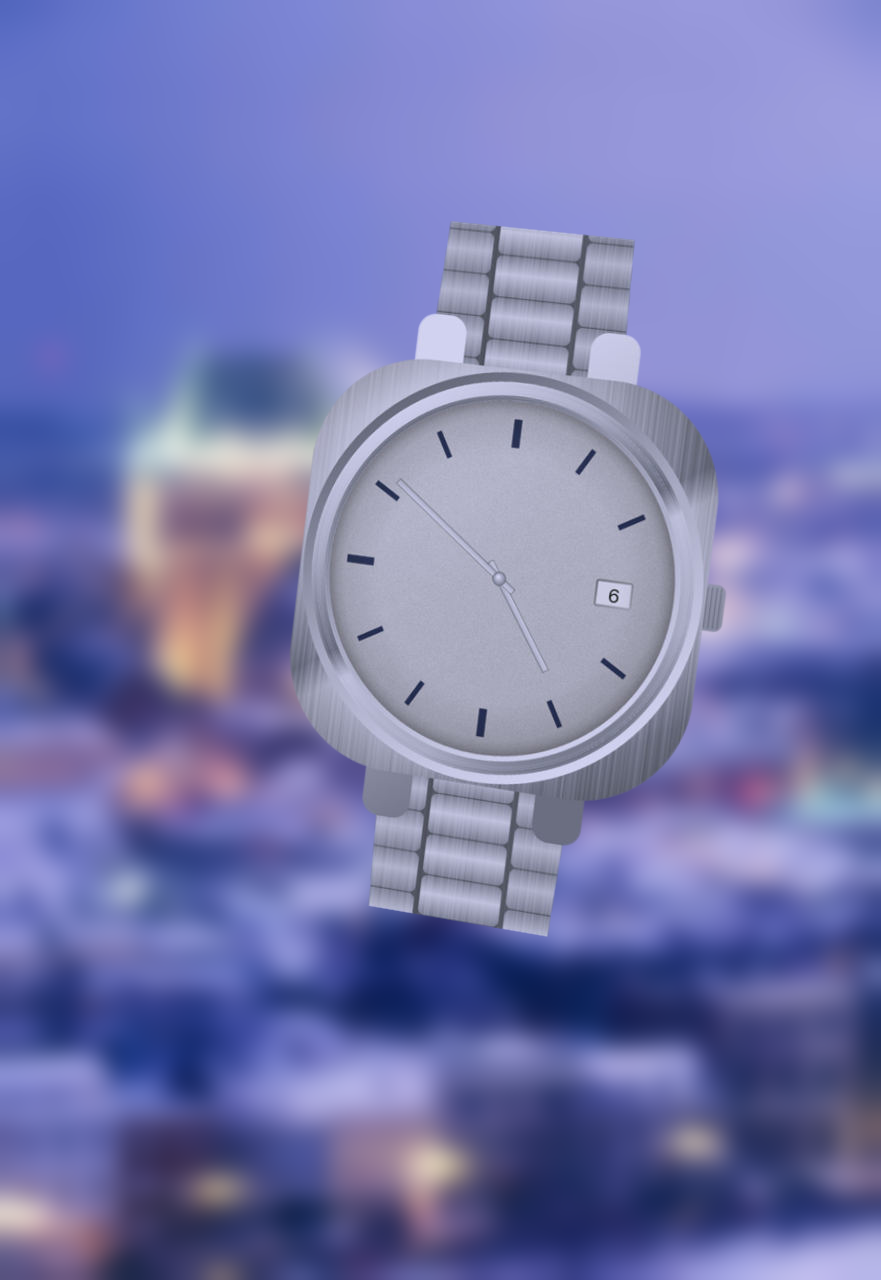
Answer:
4:51
